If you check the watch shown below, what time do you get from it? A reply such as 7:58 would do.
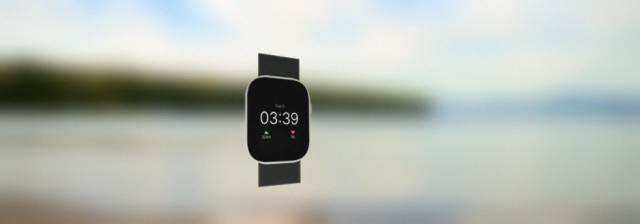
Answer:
3:39
